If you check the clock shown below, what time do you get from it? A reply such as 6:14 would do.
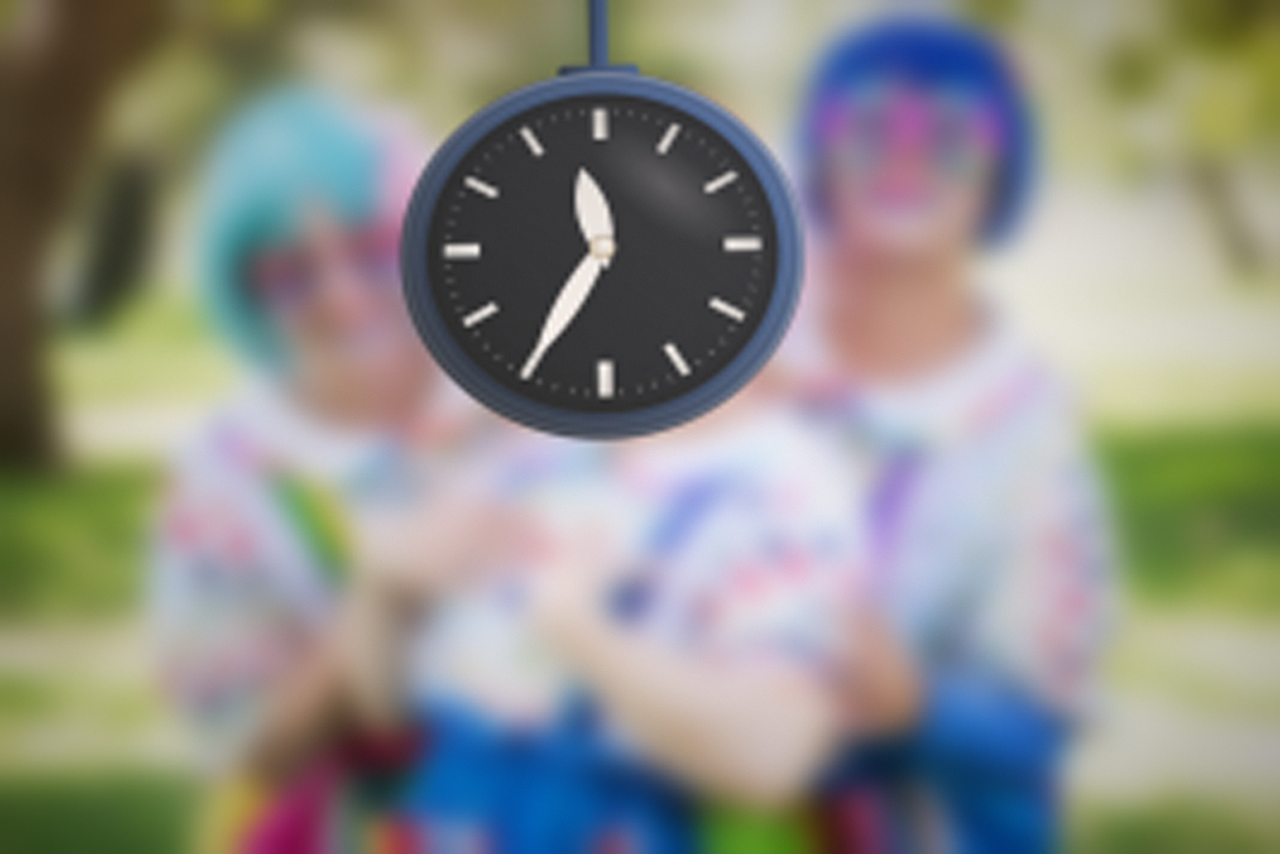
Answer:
11:35
